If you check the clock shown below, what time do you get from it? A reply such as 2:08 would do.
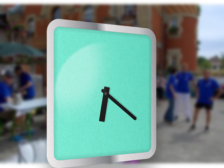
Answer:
6:21
